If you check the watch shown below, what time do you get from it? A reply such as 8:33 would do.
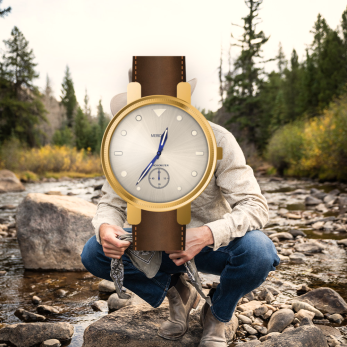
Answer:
12:36
